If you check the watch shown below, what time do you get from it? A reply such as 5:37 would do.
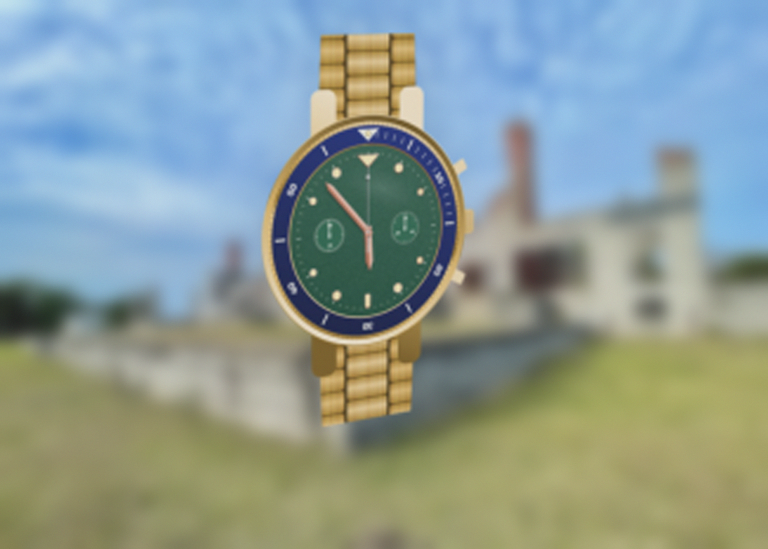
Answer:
5:53
